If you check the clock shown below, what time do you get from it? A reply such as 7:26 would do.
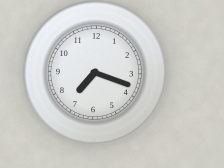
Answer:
7:18
